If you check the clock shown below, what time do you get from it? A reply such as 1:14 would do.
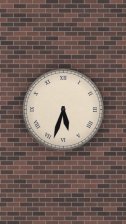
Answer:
5:33
